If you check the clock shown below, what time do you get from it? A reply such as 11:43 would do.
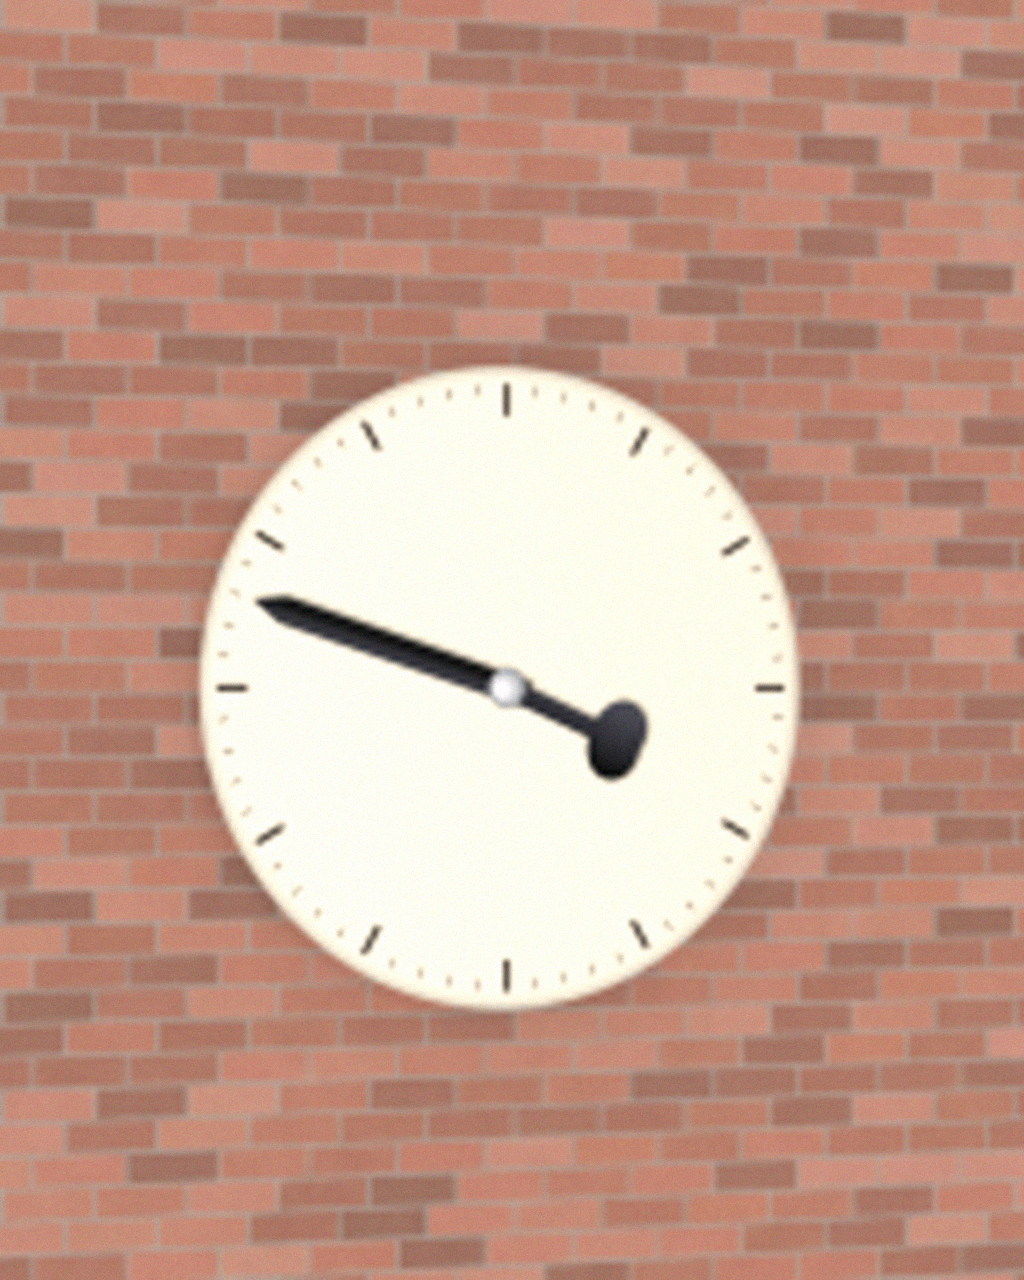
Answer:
3:48
